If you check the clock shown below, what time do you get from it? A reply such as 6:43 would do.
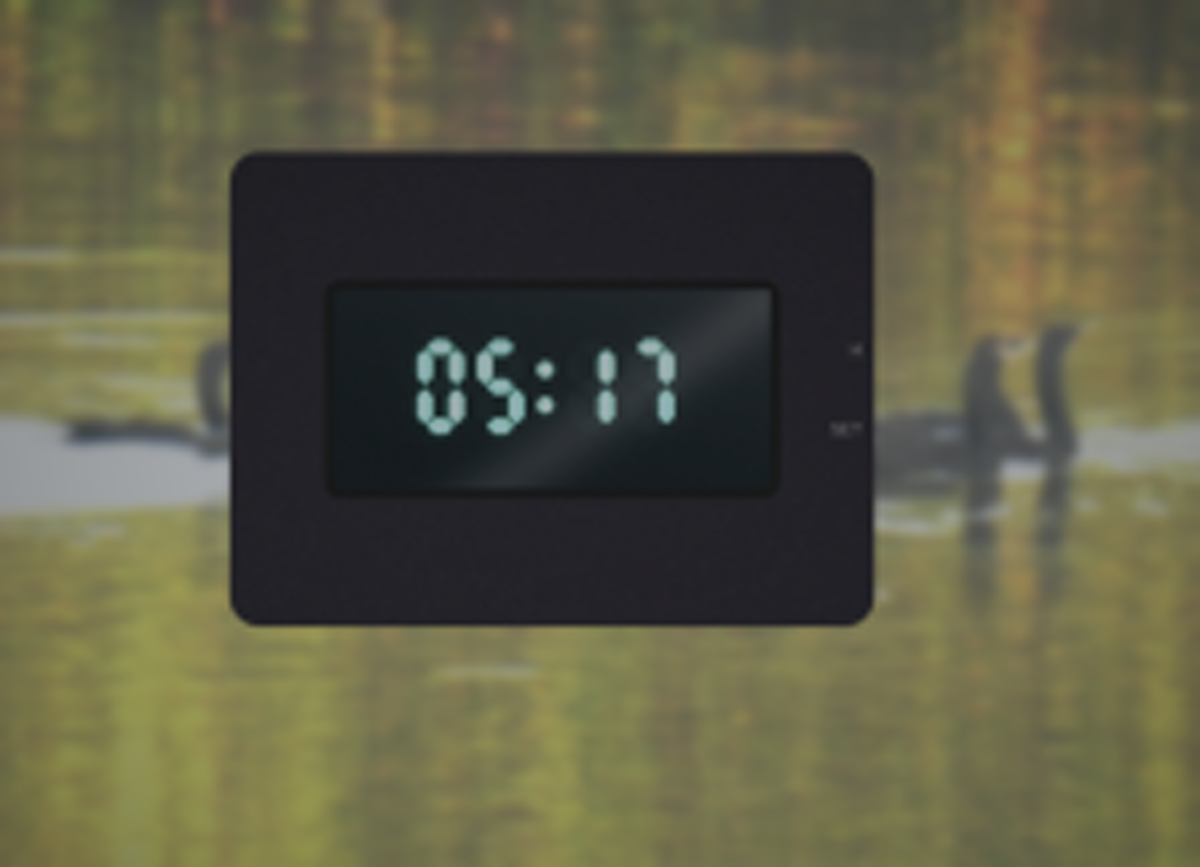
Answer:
5:17
